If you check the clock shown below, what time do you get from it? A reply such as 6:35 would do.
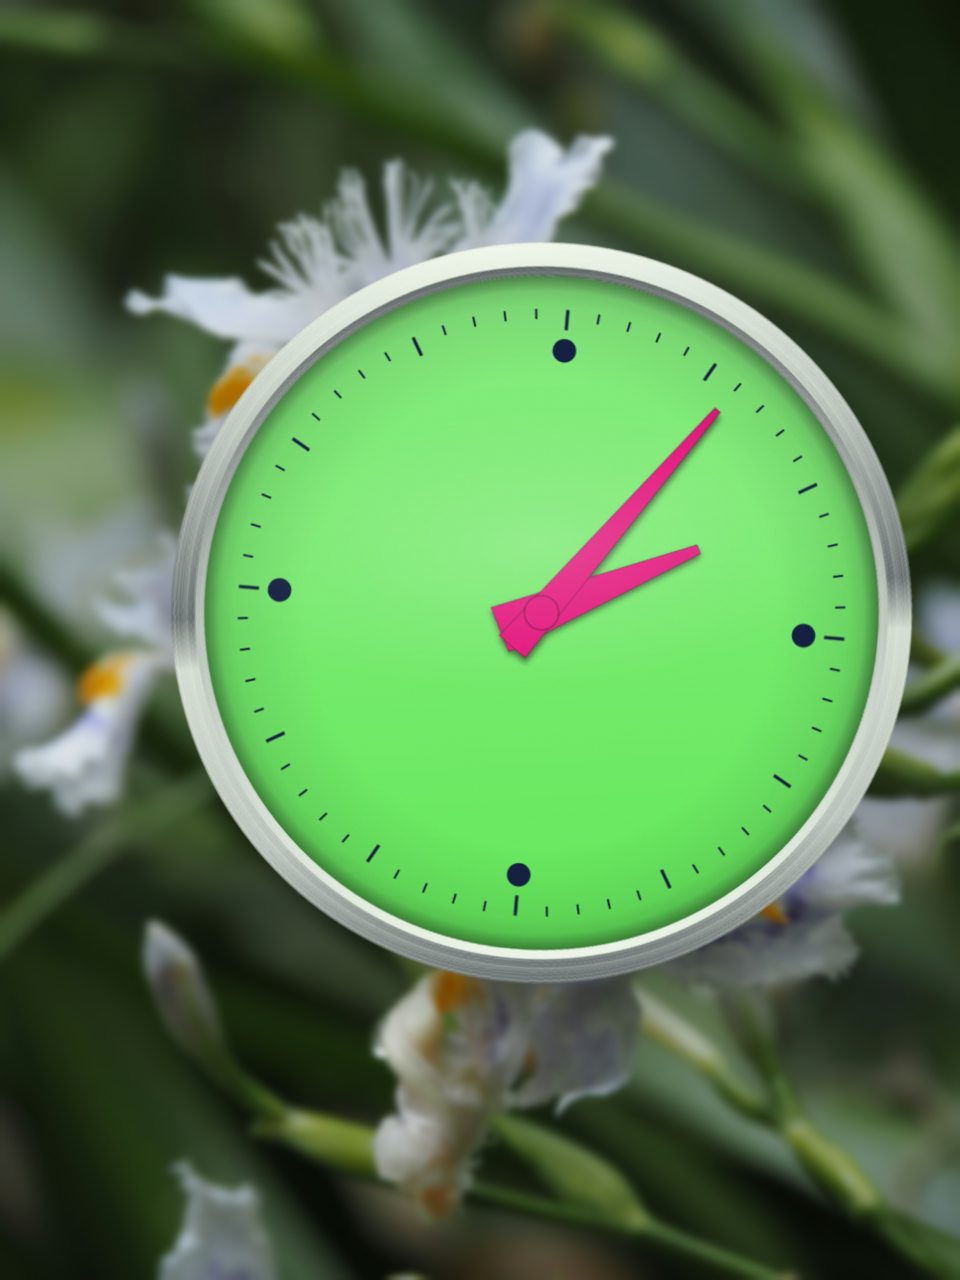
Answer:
2:06
